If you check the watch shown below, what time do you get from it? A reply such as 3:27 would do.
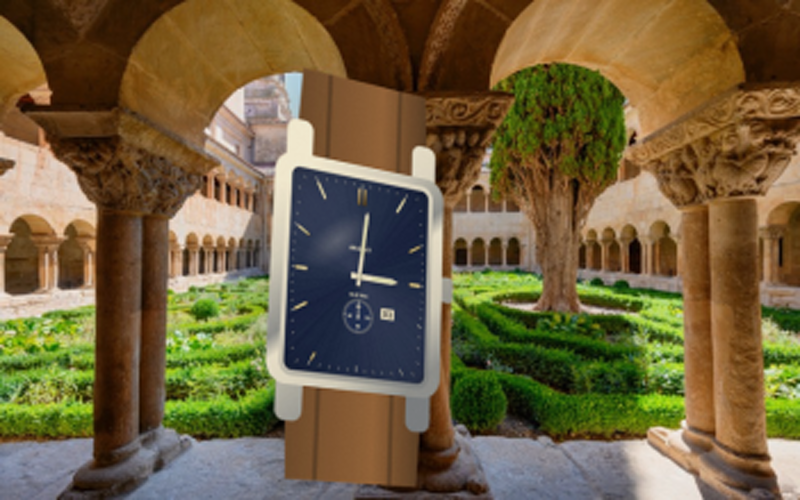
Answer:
3:01
